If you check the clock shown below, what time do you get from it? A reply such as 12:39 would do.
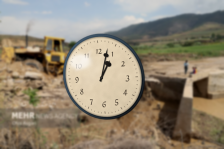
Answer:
1:03
